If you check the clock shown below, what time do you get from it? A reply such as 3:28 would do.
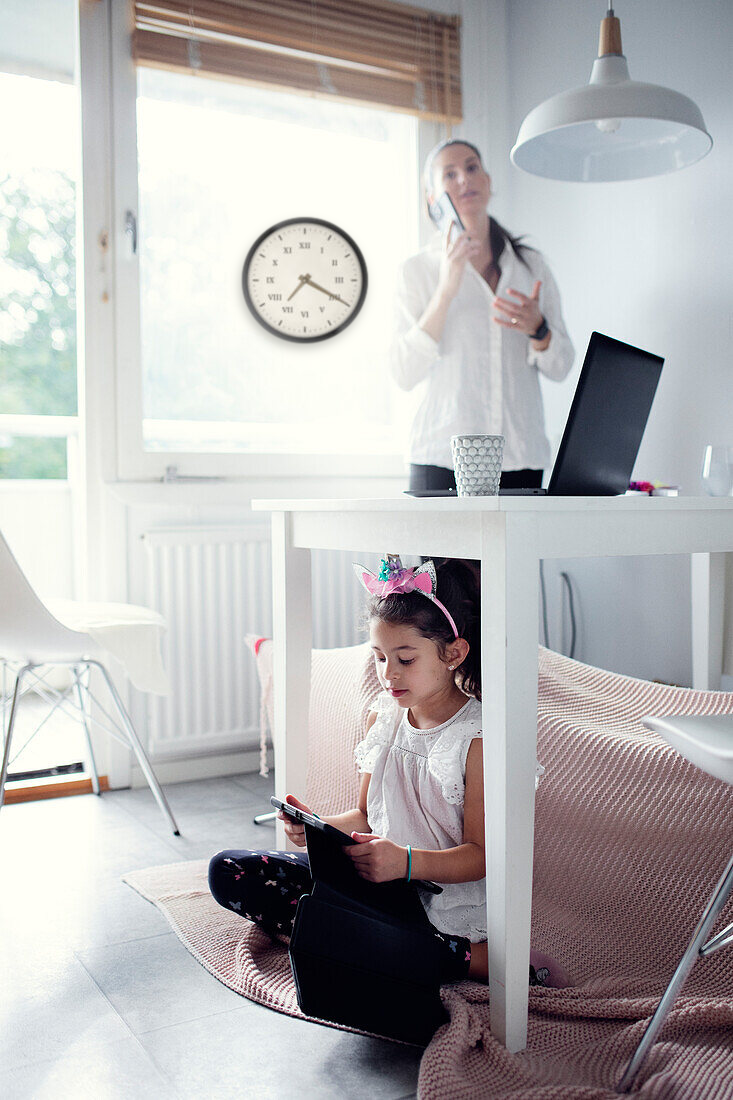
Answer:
7:20
